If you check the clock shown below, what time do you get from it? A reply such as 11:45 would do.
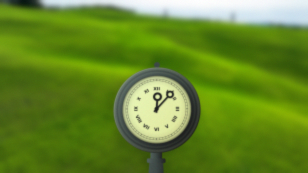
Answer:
12:07
